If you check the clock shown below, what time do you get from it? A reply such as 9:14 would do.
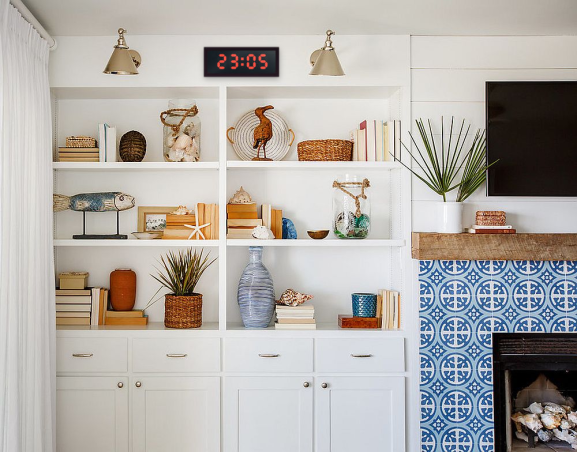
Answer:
23:05
